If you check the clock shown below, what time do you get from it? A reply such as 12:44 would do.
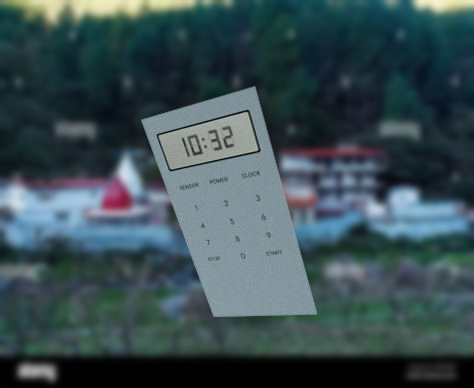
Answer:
10:32
